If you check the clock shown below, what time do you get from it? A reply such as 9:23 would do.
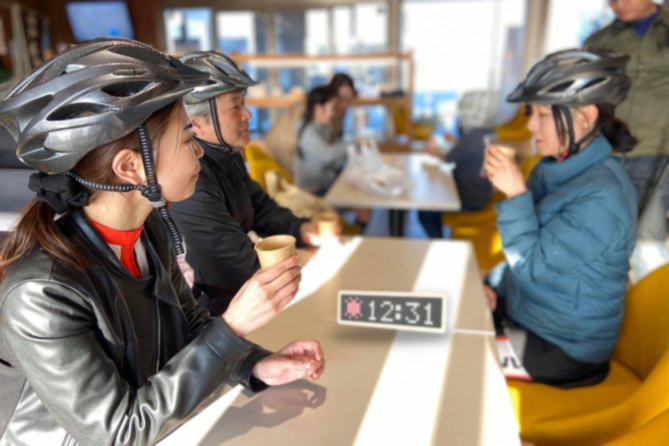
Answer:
12:31
